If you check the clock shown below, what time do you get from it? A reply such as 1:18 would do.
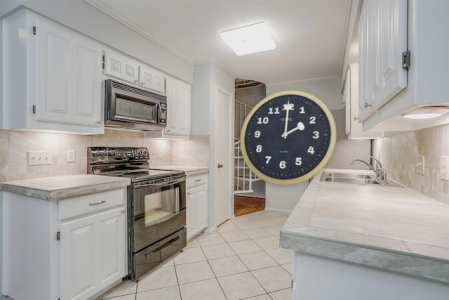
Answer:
2:00
